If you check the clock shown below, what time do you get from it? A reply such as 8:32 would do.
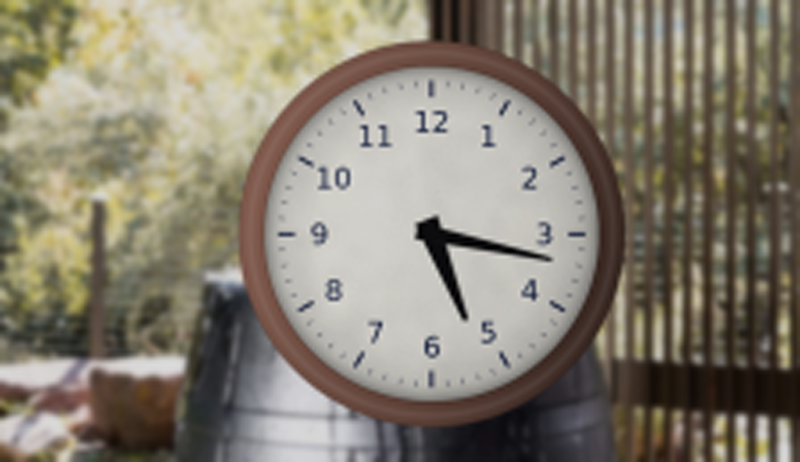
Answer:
5:17
